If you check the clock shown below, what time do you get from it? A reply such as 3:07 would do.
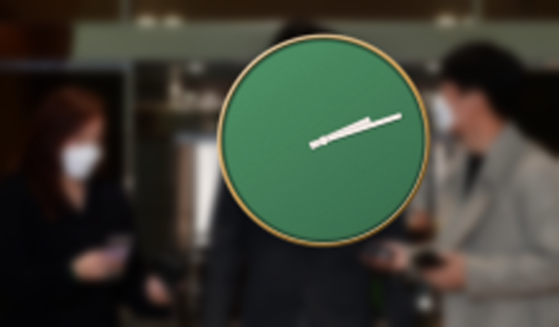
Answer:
2:12
